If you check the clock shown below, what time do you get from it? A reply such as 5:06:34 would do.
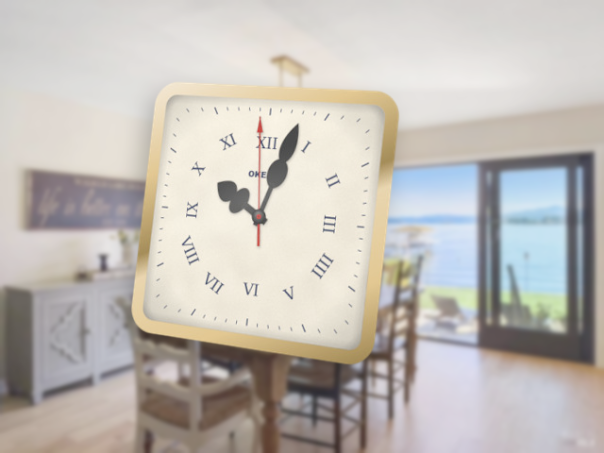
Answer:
10:02:59
